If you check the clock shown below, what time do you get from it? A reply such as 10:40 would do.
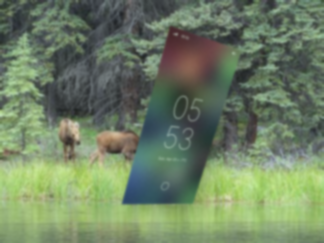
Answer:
5:53
